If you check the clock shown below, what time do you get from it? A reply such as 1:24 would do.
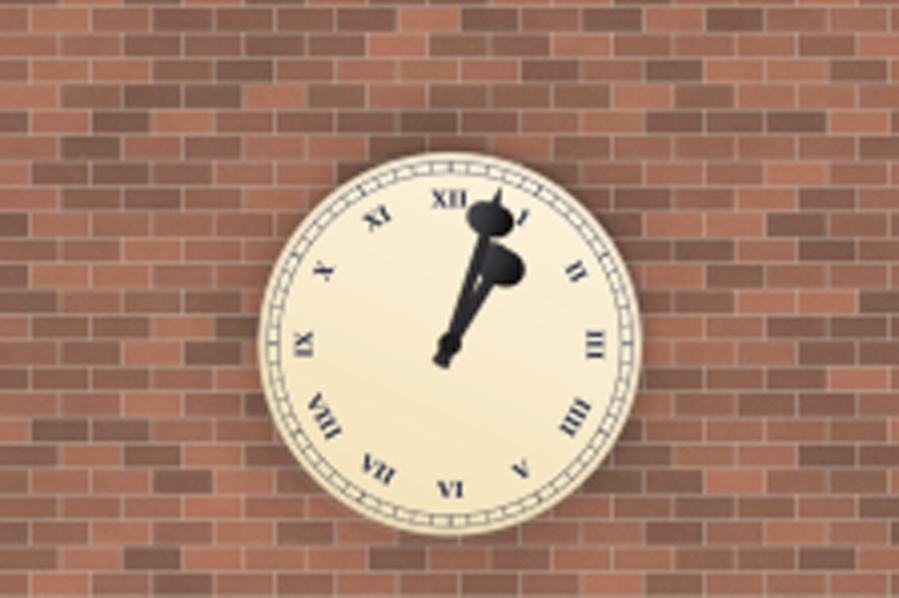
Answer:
1:03
